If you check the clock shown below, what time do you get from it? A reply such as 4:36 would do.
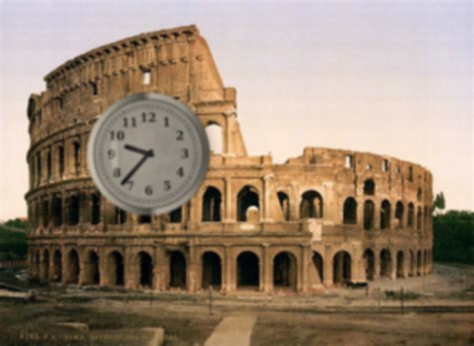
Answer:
9:37
